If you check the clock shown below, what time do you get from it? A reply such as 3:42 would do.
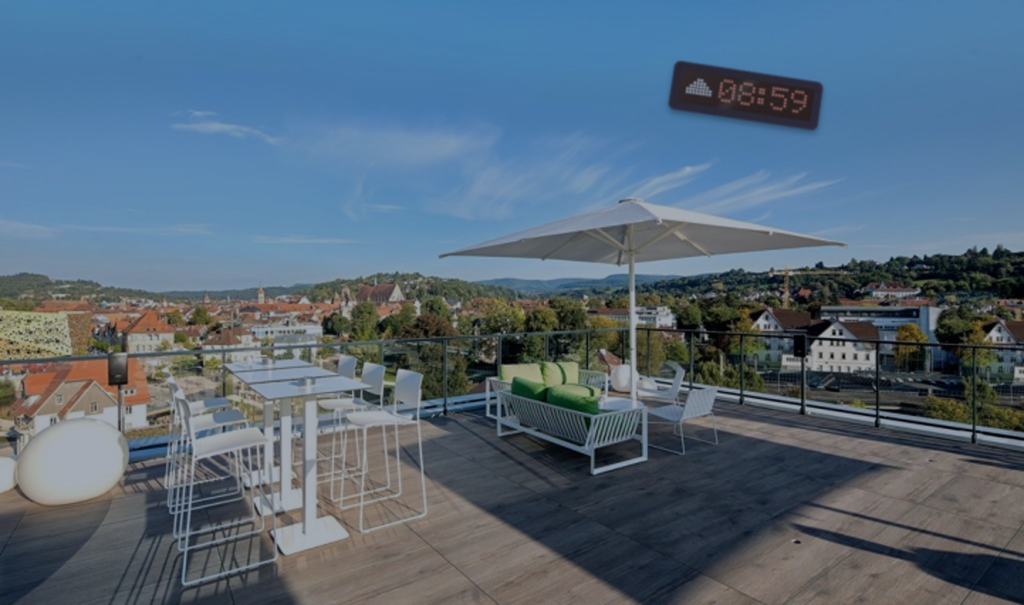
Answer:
8:59
